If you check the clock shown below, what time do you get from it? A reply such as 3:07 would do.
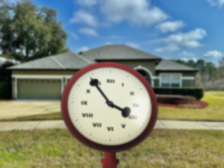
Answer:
3:54
